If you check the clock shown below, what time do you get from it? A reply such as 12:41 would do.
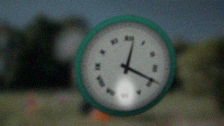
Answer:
12:19
